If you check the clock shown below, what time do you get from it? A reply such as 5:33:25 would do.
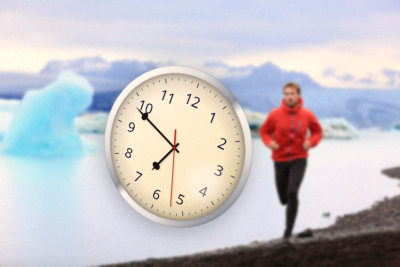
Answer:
6:48:27
